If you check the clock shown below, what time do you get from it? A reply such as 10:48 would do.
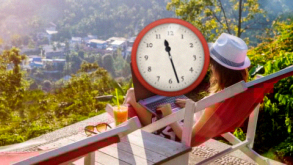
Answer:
11:27
